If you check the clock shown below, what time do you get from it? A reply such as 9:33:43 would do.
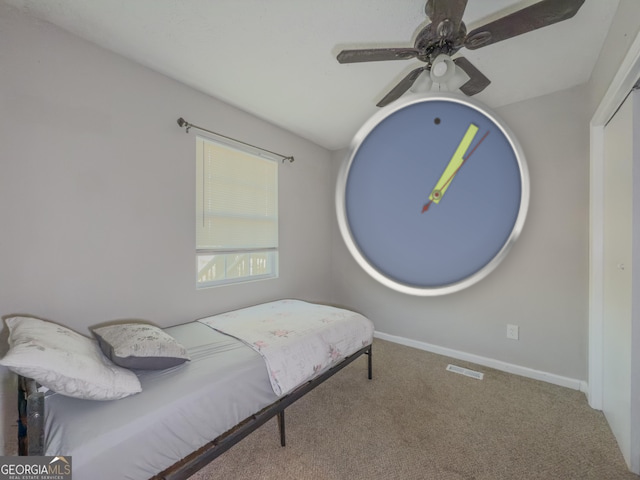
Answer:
1:05:07
